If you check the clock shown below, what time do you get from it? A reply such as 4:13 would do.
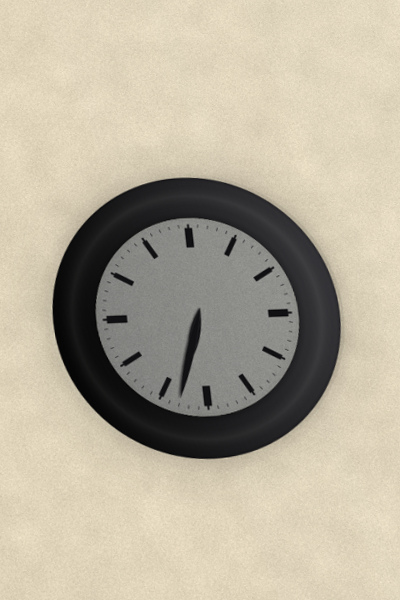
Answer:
6:33
